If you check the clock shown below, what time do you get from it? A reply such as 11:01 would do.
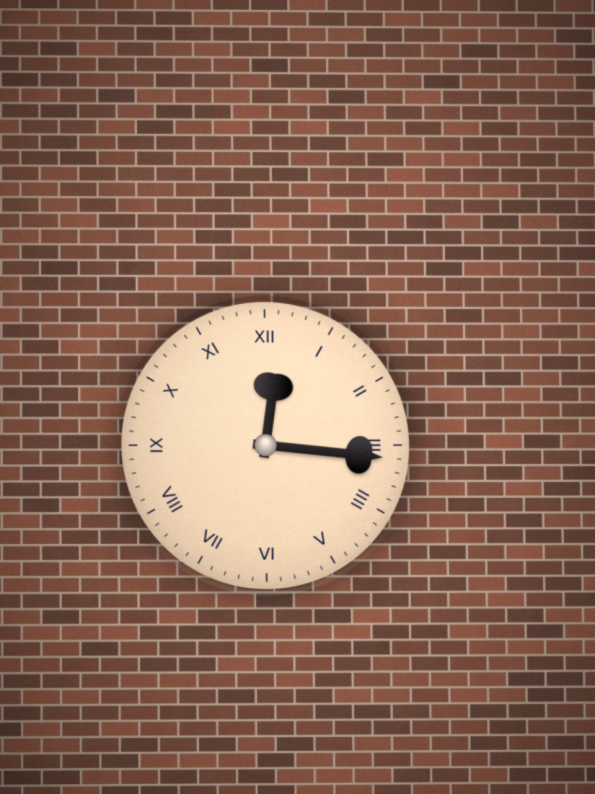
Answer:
12:16
